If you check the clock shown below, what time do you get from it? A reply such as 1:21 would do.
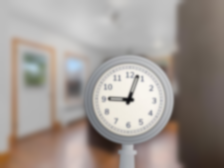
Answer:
9:03
